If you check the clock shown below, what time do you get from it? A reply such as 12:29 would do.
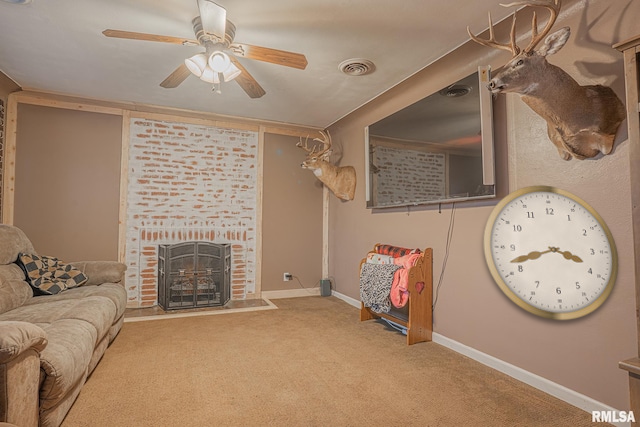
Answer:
3:42
